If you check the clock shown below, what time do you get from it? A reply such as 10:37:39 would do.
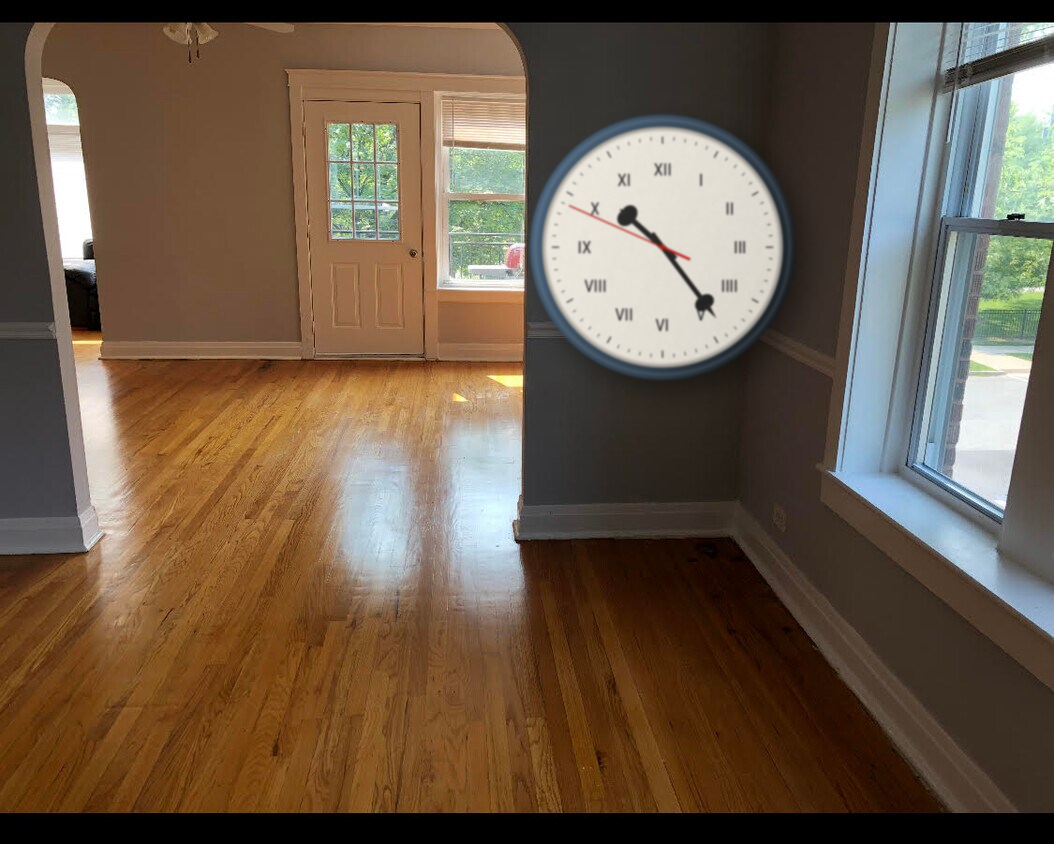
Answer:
10:23:49
